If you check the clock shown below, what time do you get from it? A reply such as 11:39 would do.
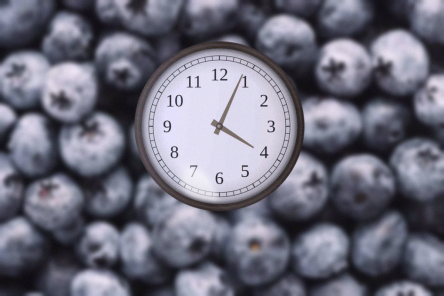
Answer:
4:04
